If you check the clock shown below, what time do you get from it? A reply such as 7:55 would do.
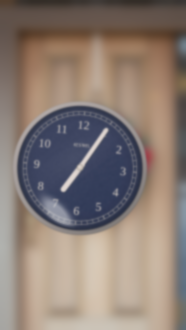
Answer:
7:05
